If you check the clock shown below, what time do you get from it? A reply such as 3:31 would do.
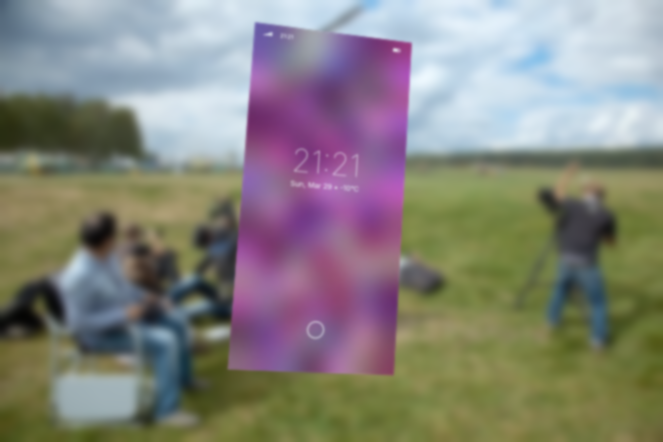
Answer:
21:21
